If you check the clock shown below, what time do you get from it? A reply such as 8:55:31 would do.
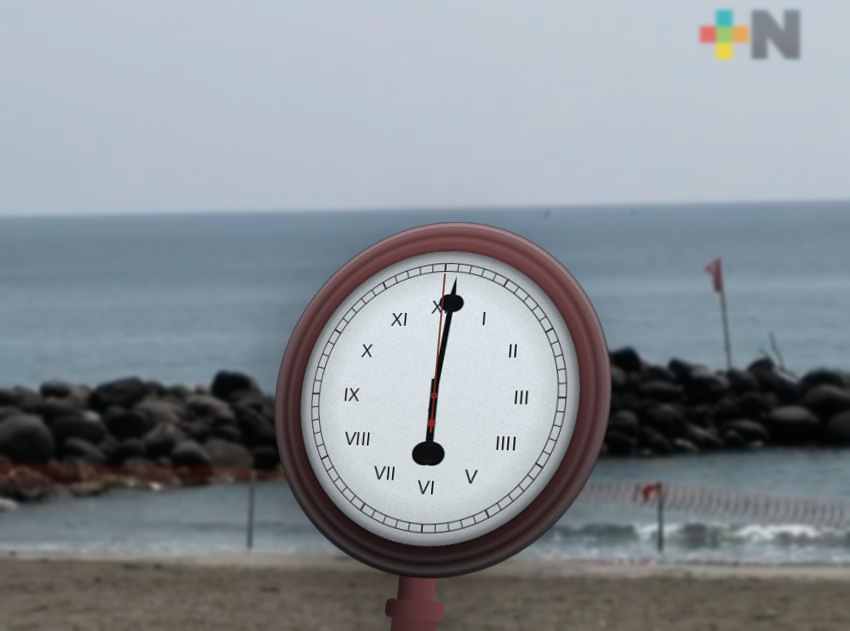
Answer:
6:01:00
